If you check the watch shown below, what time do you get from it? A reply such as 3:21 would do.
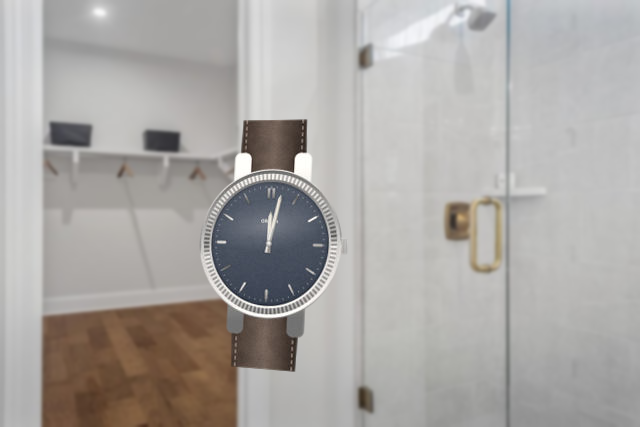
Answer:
12:02
